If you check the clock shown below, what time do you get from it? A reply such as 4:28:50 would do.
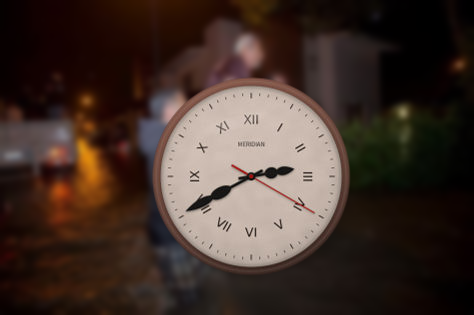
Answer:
2:40:20
